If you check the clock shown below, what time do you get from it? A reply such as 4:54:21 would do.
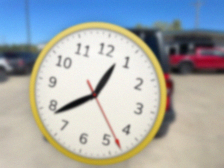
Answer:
12:38:23
